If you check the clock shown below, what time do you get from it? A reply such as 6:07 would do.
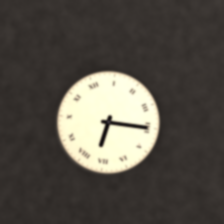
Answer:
7:20
